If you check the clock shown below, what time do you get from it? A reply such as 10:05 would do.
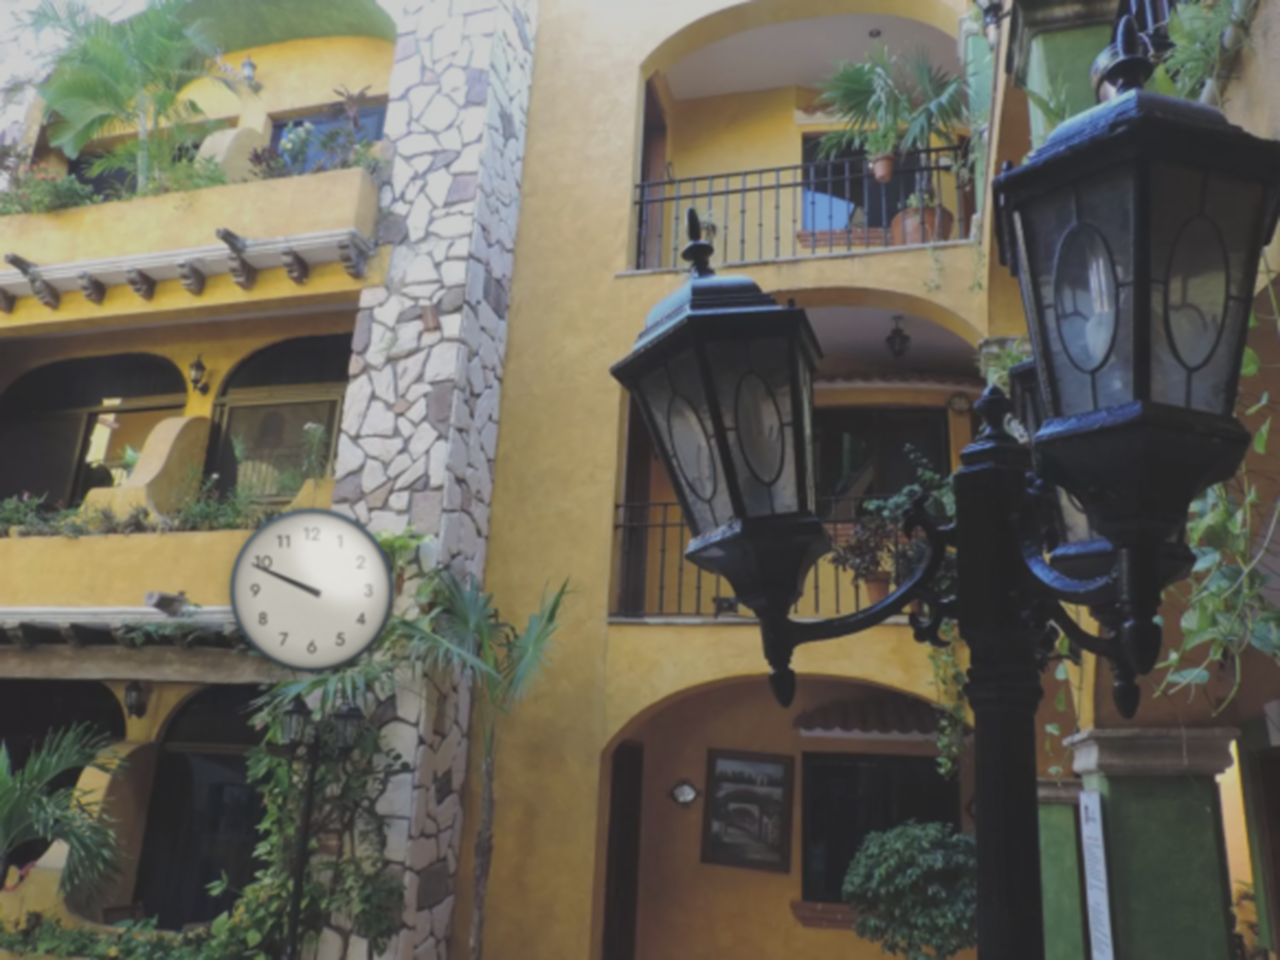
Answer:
9:49
